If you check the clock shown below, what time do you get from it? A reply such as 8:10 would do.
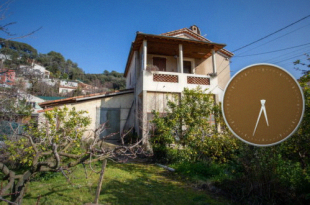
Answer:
5:33
